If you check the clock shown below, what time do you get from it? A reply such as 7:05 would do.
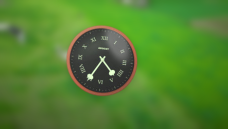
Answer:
4:35
